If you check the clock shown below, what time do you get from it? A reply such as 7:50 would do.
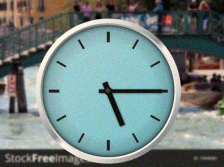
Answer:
5:15
